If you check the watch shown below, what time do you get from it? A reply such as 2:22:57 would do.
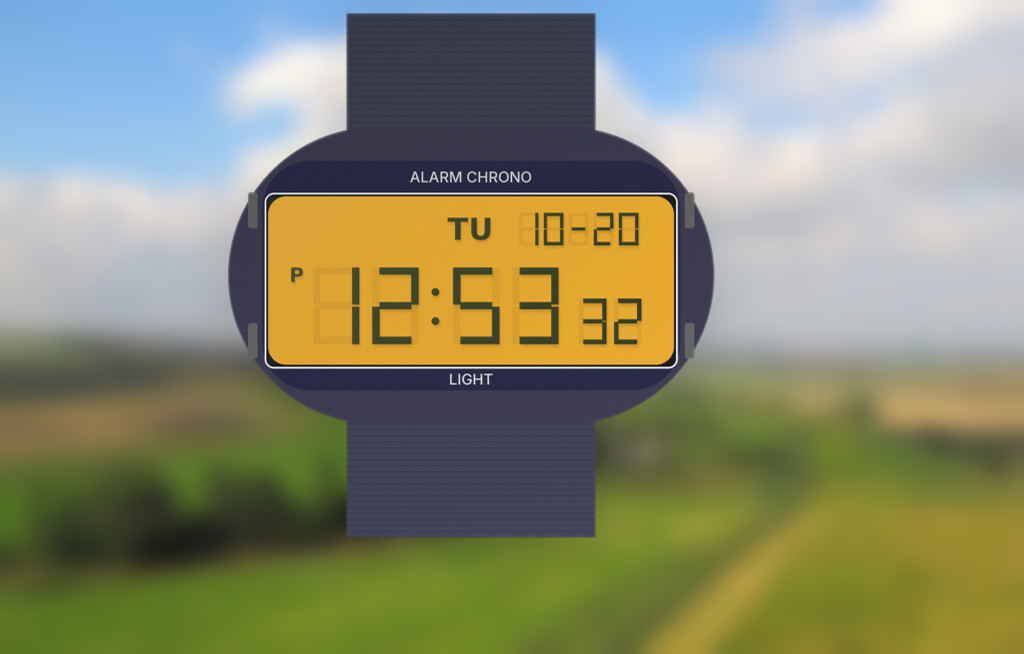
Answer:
12:53:32
